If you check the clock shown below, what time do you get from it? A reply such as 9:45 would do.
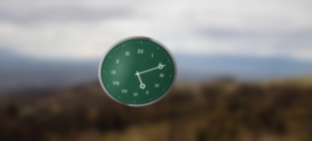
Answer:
5:11
